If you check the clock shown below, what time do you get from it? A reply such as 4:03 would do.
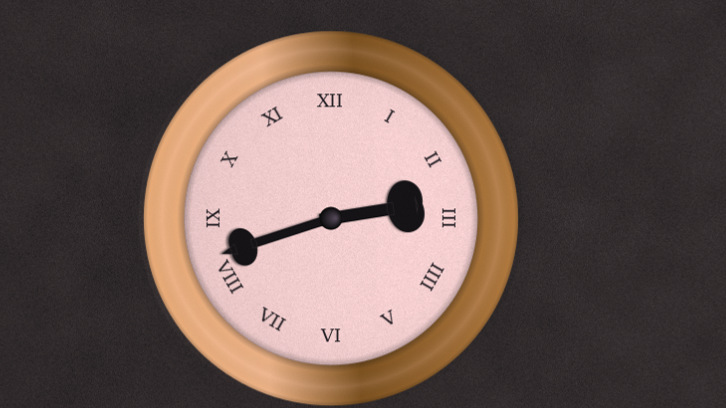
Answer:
2:42
